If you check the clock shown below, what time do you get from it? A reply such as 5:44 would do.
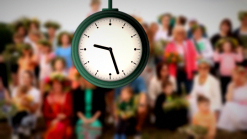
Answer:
9:27
